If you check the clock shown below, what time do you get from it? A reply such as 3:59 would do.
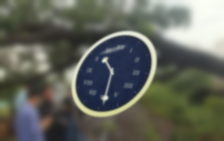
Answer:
10:29
